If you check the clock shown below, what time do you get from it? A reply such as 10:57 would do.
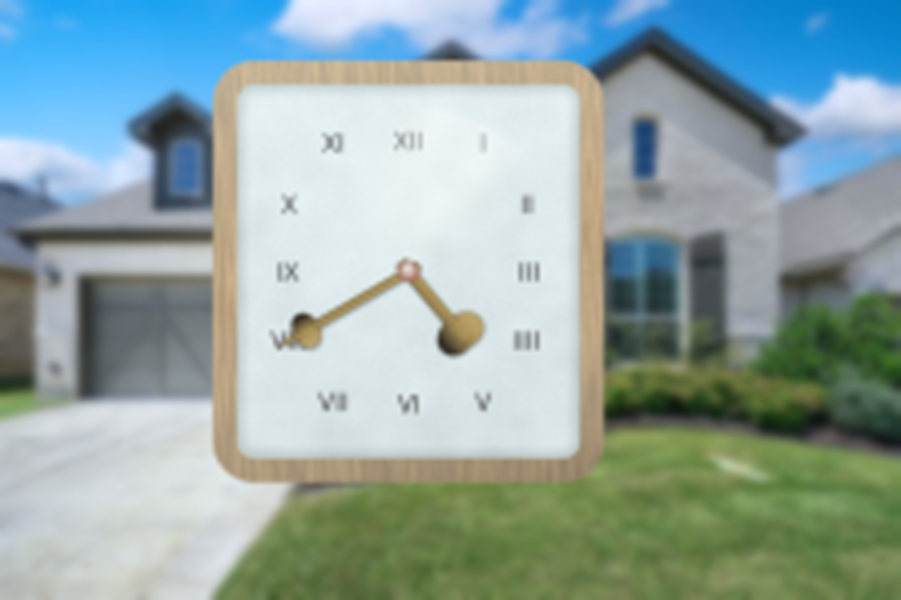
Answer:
4:40
